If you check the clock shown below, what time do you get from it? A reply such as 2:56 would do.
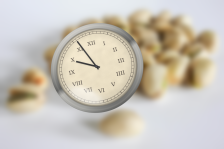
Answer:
9:56
